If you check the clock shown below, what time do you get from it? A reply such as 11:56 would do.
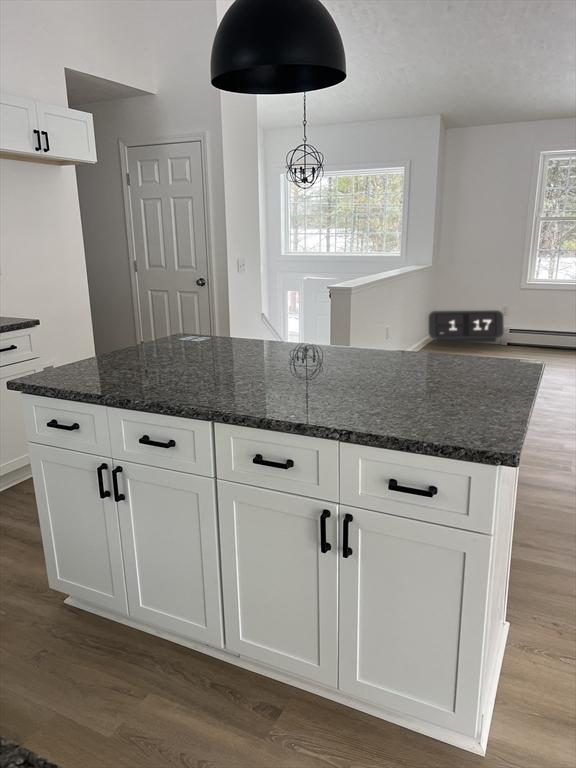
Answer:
1:17
